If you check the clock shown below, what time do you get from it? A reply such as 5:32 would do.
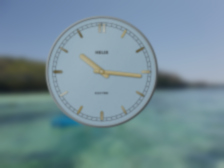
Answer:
10:16
